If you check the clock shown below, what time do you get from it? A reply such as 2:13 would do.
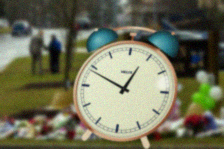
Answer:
12:49
